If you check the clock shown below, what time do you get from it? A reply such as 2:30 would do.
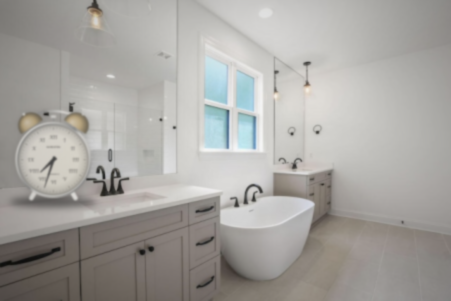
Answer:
7:33
